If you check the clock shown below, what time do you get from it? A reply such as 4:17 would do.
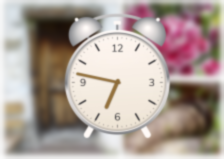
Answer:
6:47
